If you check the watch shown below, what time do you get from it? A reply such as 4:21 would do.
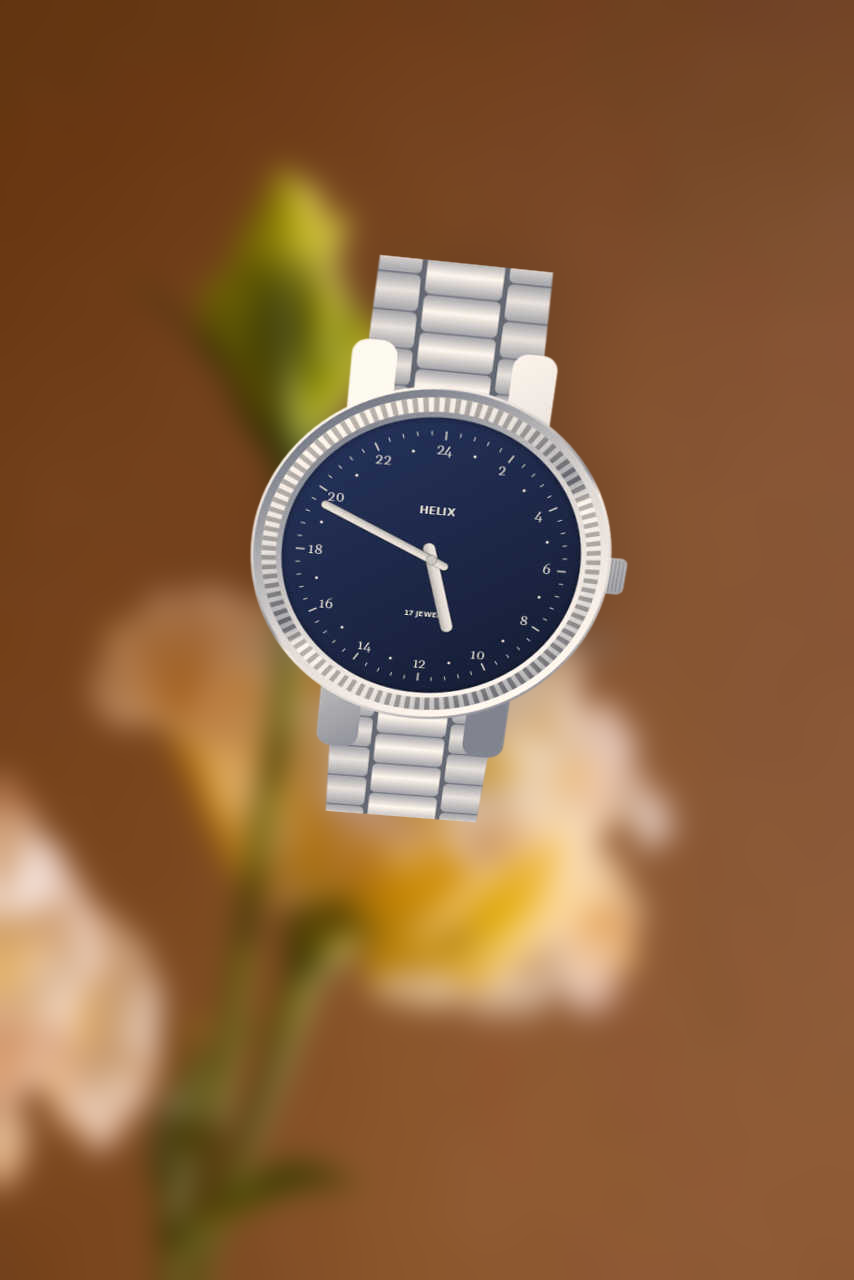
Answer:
10:49
